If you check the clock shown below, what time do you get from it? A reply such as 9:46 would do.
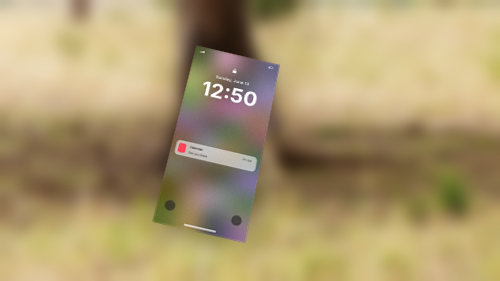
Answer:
12:50
